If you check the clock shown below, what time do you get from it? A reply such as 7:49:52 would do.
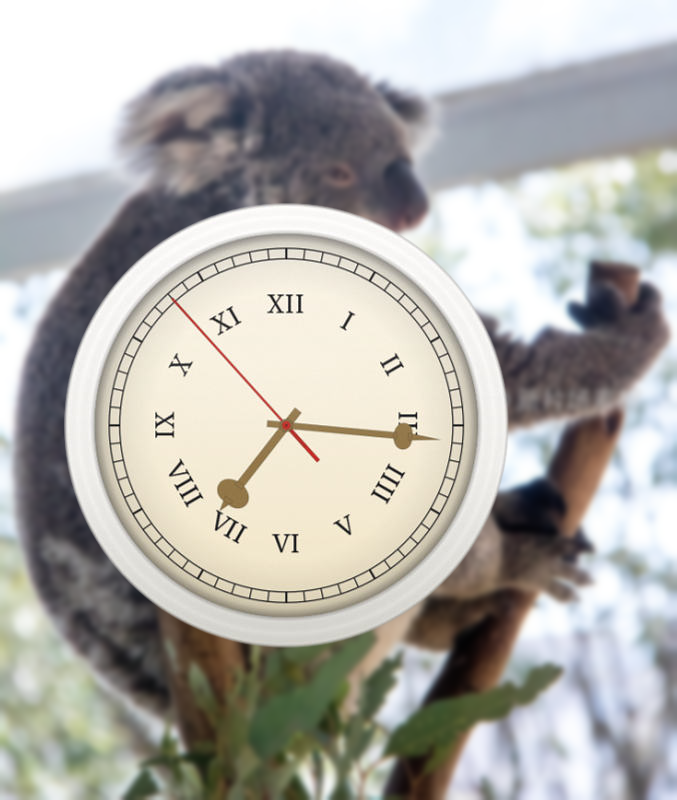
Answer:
7:15:53
